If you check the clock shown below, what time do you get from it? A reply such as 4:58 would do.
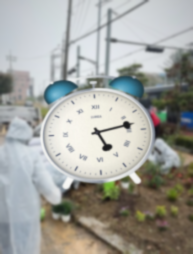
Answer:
5:13
